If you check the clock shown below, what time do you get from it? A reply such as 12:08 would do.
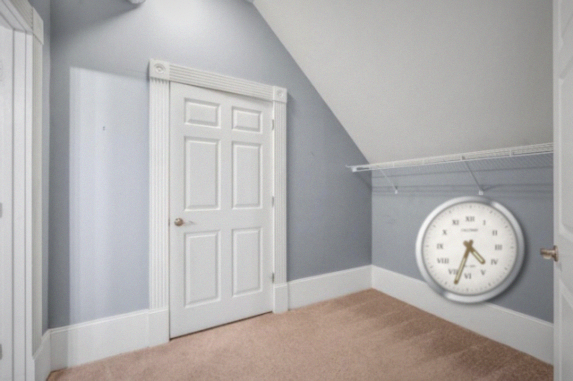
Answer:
4:33
